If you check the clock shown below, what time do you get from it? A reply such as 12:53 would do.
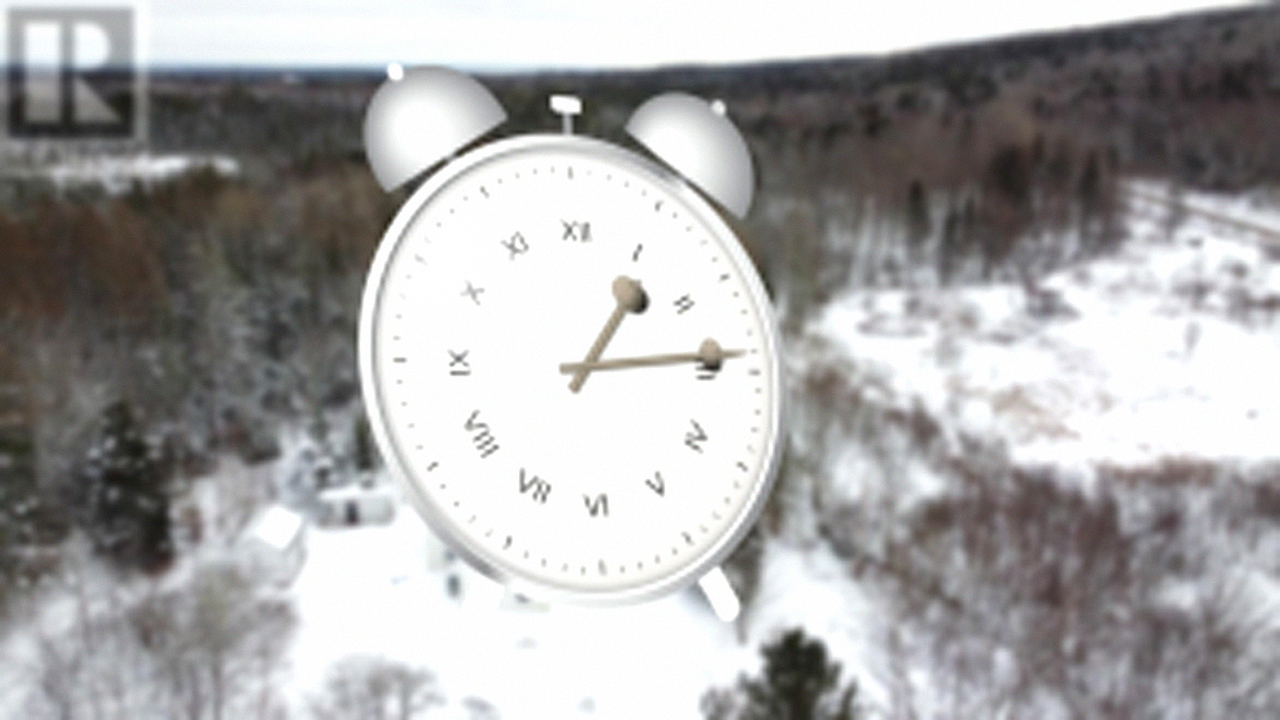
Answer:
1:14
